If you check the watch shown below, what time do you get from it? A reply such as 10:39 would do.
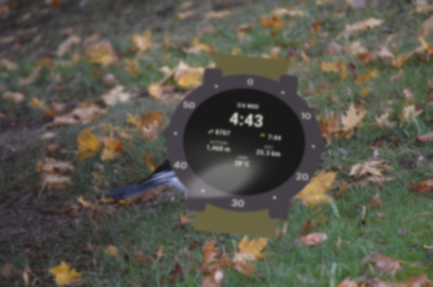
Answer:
4:43
